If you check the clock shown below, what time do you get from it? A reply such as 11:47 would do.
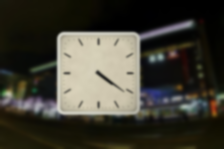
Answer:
4:21
